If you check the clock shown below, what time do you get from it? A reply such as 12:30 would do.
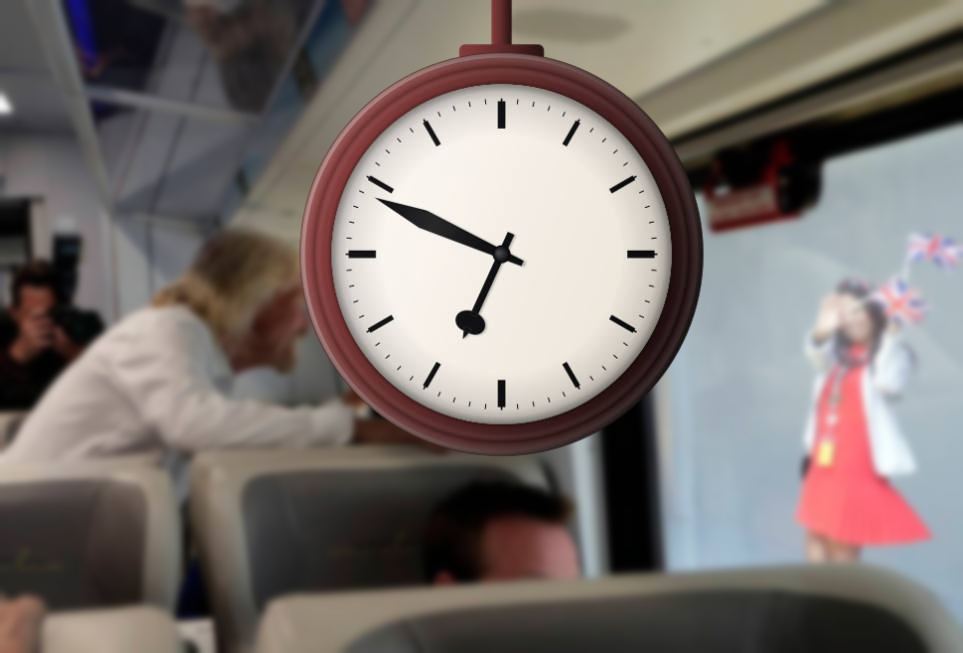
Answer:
6:49
